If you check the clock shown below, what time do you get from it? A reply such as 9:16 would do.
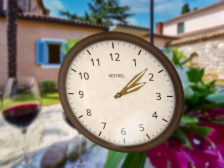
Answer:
2:08
